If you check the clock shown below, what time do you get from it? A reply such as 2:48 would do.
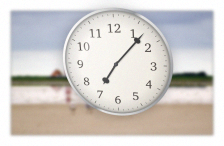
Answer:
7:07
